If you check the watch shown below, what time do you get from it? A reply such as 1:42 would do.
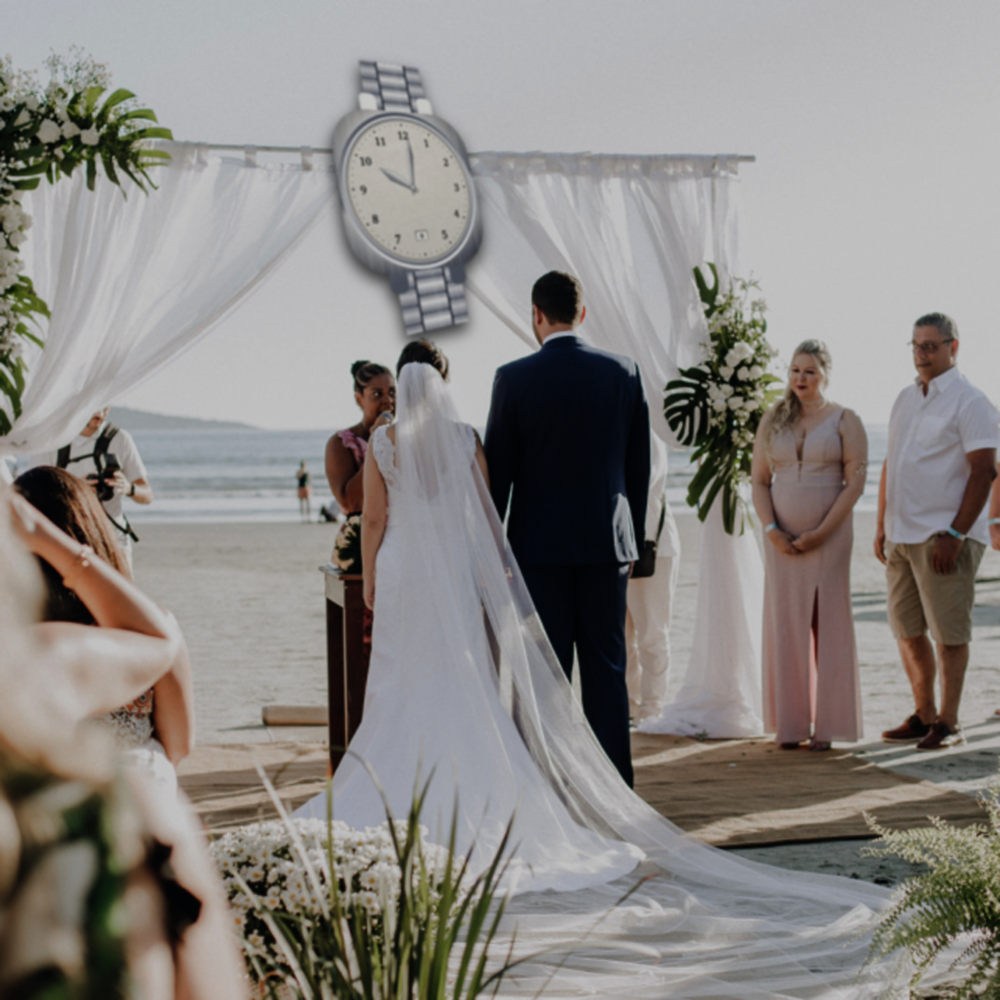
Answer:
10:01
